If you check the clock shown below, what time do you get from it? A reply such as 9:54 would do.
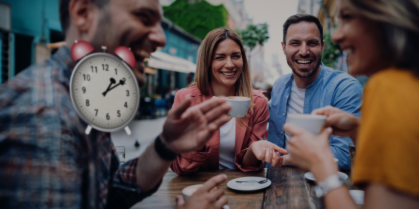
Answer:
1:10
